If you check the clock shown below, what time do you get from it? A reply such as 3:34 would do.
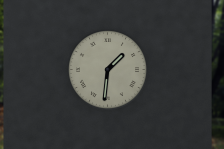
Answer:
1:31
